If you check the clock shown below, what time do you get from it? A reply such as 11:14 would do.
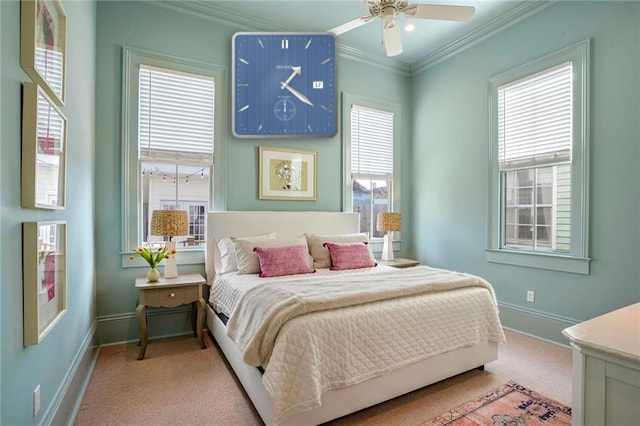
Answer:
1:21
